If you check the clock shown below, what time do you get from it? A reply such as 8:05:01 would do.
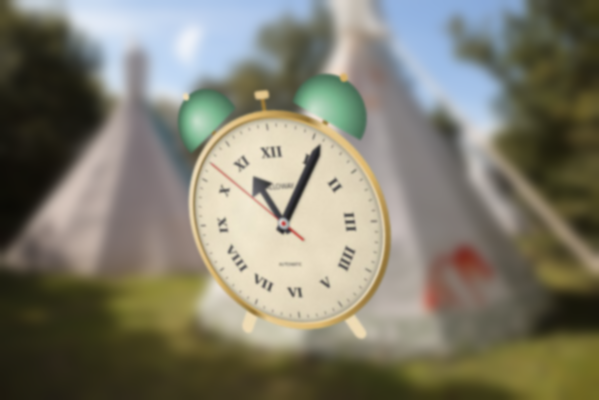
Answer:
11:05:52
